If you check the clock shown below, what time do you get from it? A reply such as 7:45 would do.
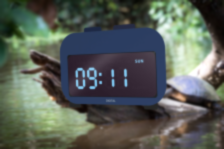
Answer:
9:11
